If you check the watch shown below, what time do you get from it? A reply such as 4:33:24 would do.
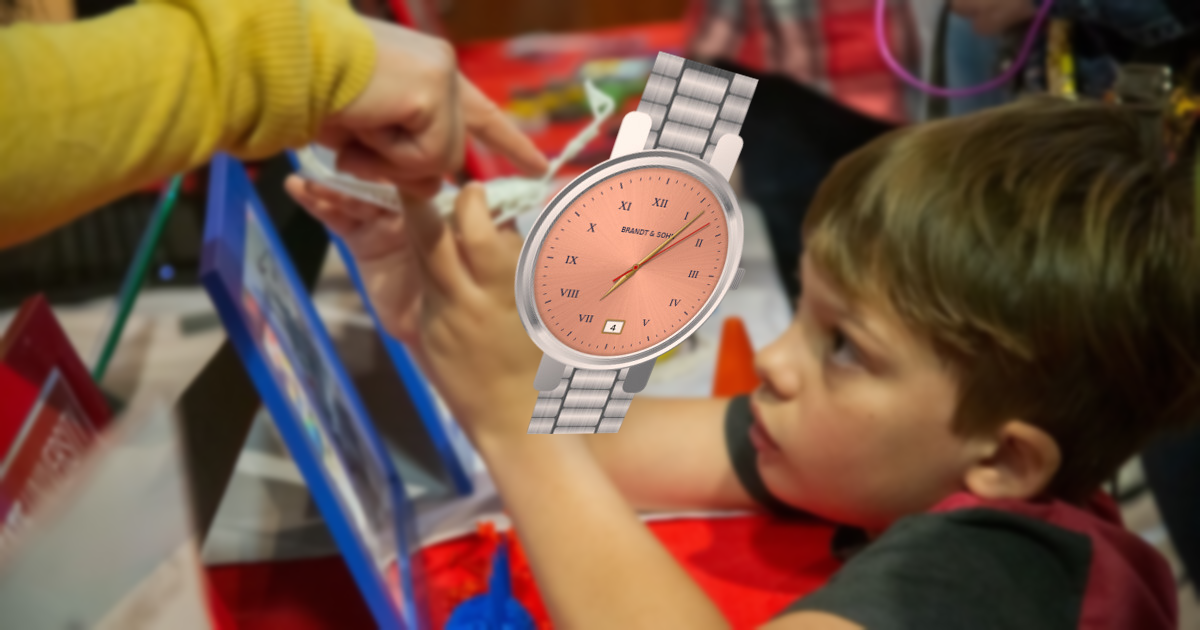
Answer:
7:06:08
